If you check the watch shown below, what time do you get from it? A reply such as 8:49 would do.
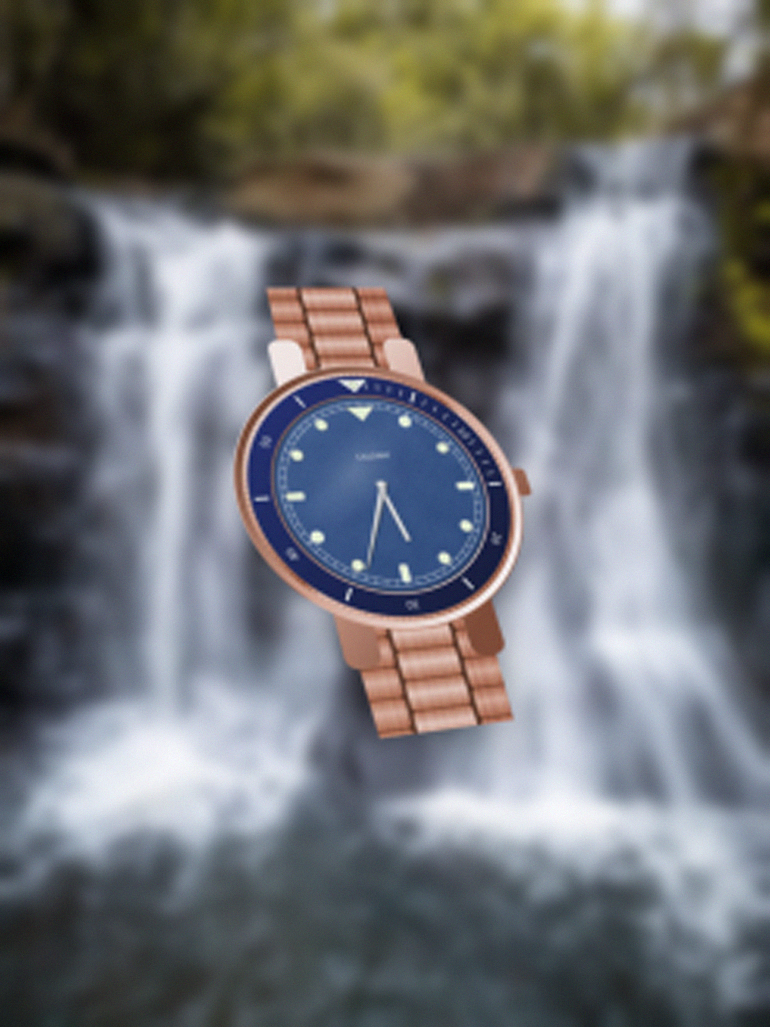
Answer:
5:34
